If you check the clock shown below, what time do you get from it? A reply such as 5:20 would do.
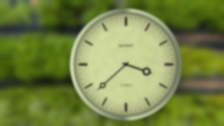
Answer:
3:38
